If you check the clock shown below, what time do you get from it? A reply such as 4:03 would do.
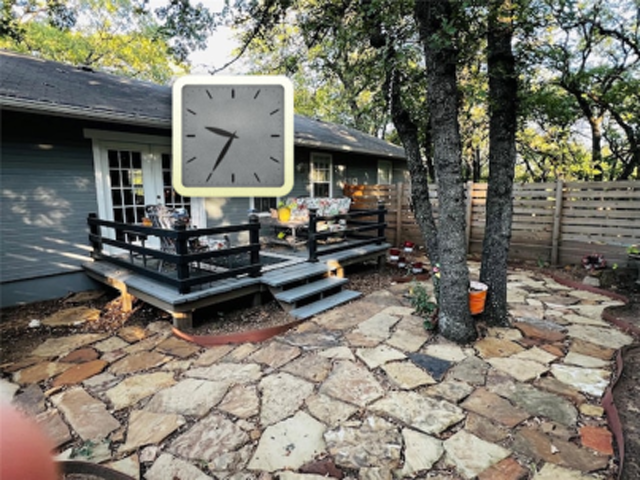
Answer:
9:35
